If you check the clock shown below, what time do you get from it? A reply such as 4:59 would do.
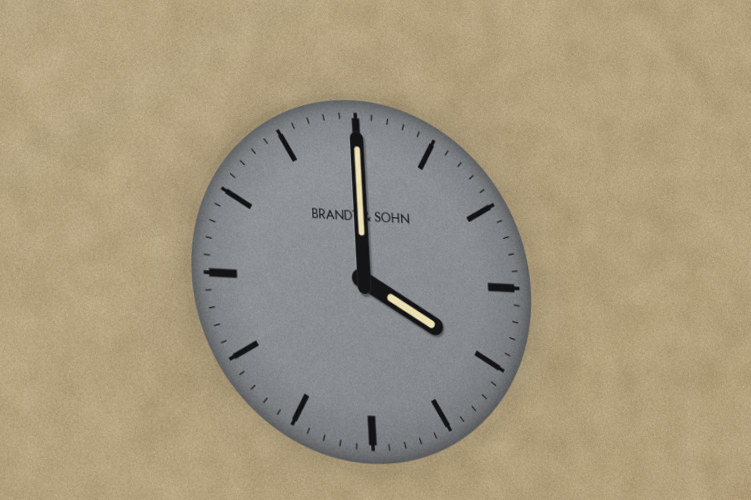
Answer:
4:00
